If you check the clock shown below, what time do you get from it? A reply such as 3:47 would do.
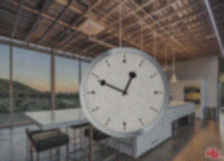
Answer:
12:49
